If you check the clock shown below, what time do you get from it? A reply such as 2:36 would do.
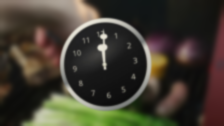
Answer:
12:01
